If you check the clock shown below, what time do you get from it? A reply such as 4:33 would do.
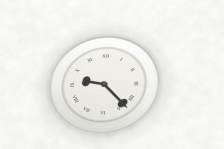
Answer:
9:23
